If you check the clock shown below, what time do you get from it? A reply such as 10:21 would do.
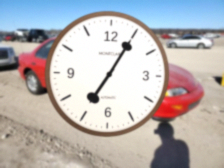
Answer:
7:05
